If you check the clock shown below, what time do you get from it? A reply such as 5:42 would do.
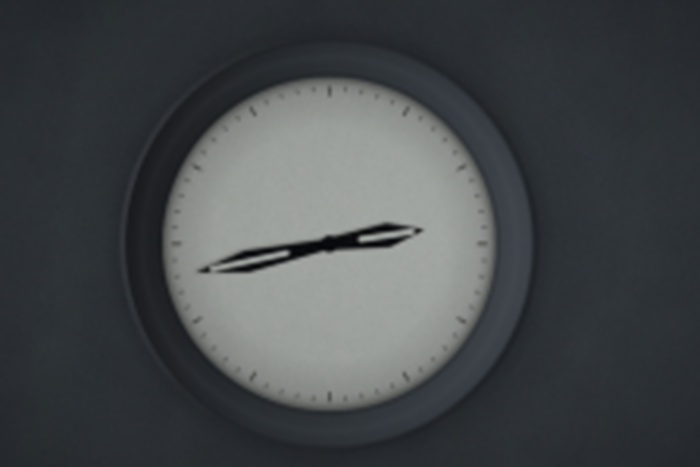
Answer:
2:43
